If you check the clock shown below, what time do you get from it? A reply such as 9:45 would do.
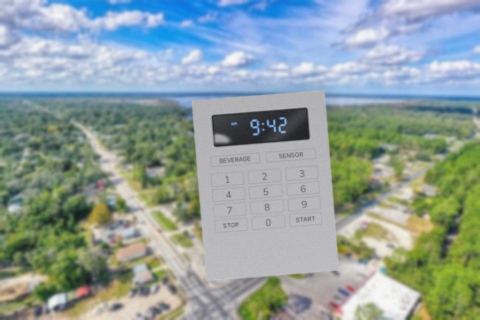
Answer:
9:42
